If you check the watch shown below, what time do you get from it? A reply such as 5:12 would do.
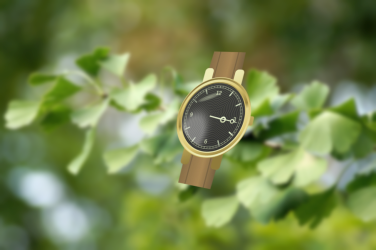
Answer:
3:16
